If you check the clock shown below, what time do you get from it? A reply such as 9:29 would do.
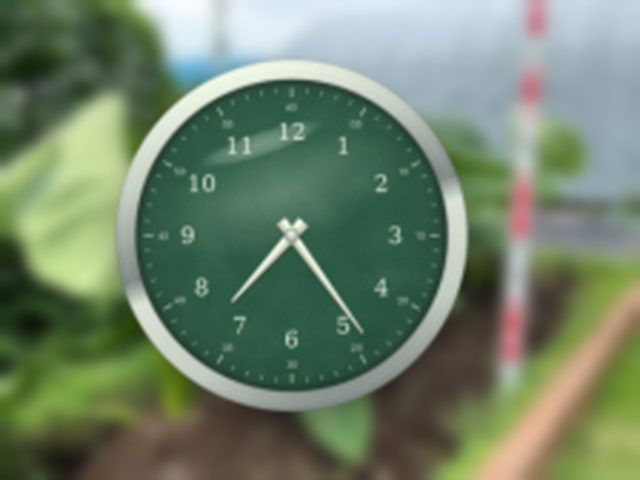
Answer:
7:24
